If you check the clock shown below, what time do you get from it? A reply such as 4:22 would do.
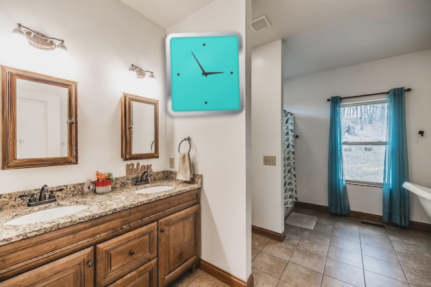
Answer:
2:55
